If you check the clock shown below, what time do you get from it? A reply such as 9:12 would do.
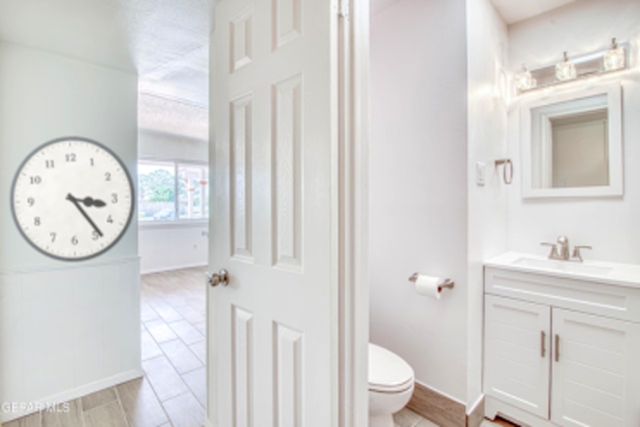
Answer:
3:24
